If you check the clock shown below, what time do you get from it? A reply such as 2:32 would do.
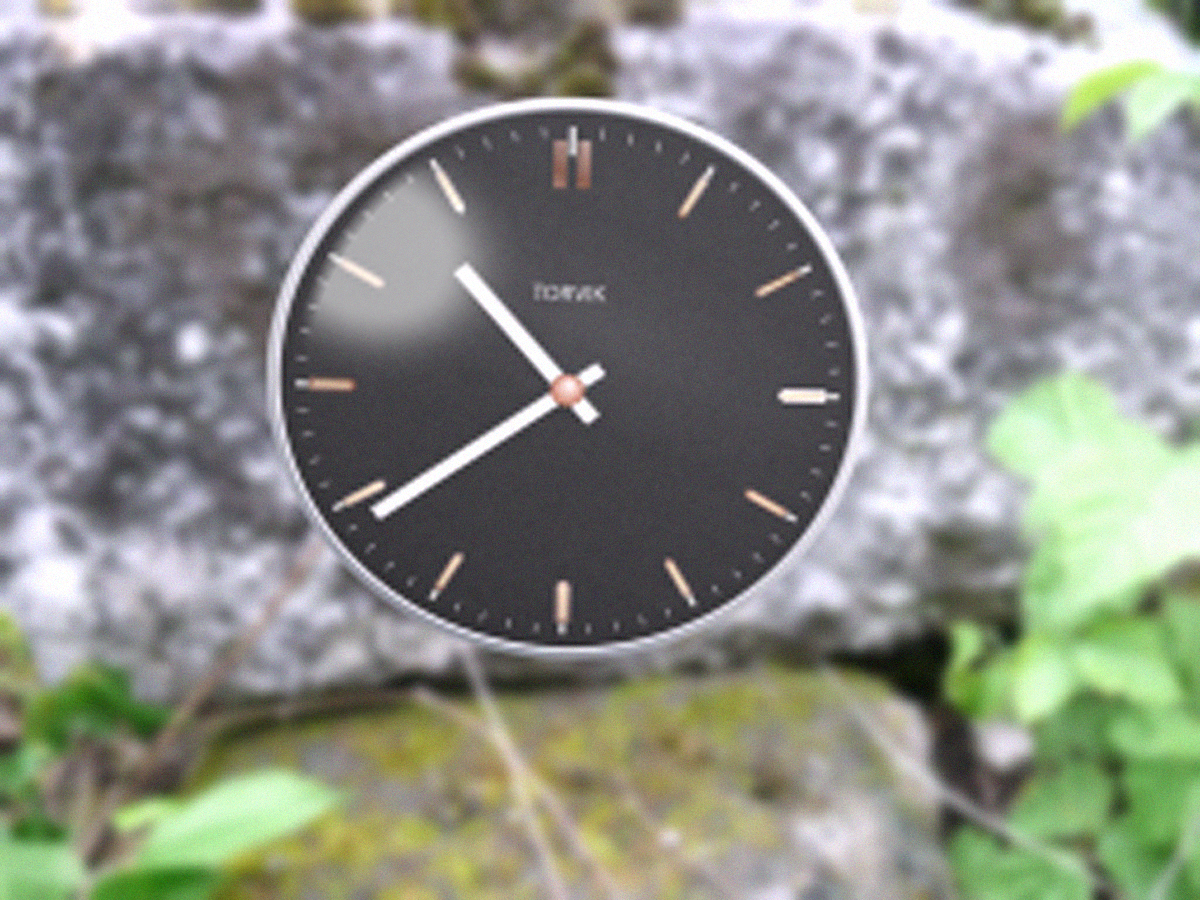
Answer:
10:39
